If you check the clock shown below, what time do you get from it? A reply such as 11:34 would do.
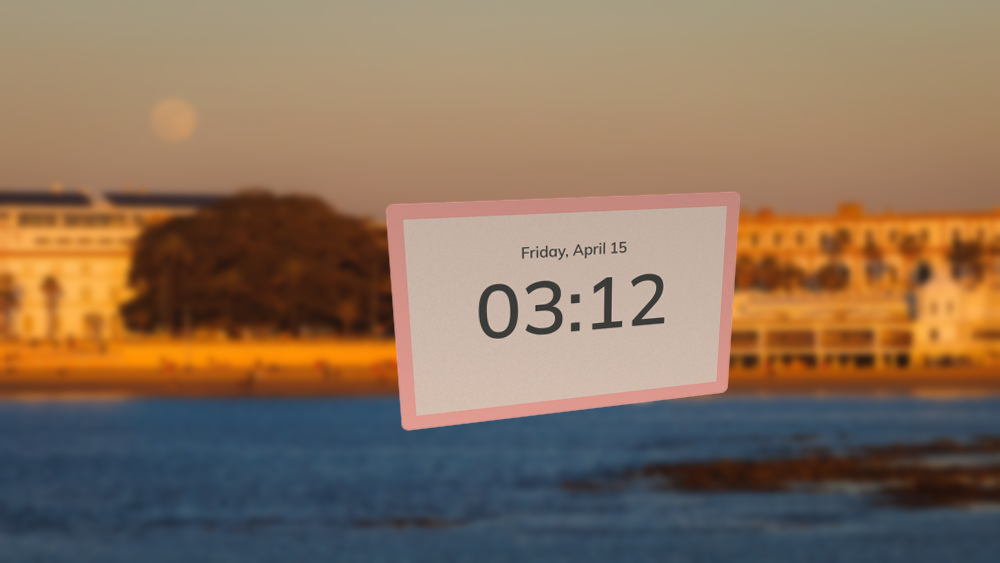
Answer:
3:12
